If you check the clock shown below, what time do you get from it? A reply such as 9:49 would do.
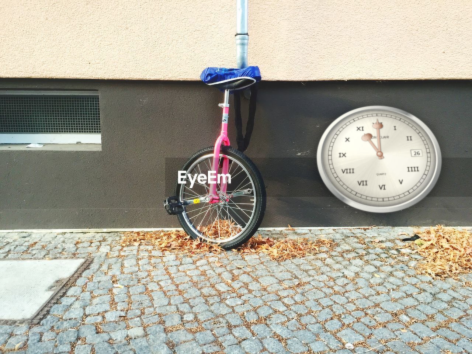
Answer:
11:00
